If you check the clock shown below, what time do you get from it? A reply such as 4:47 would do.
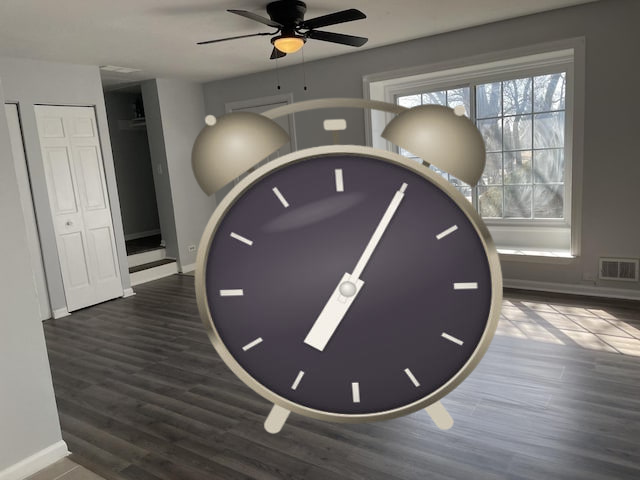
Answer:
7:05
